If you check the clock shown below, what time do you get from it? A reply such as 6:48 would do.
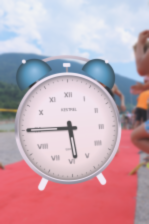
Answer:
5:45
